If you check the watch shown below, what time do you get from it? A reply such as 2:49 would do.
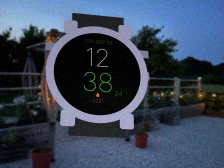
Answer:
12:38
